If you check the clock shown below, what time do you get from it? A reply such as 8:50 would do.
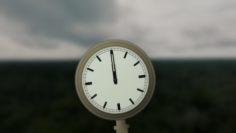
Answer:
12:00
